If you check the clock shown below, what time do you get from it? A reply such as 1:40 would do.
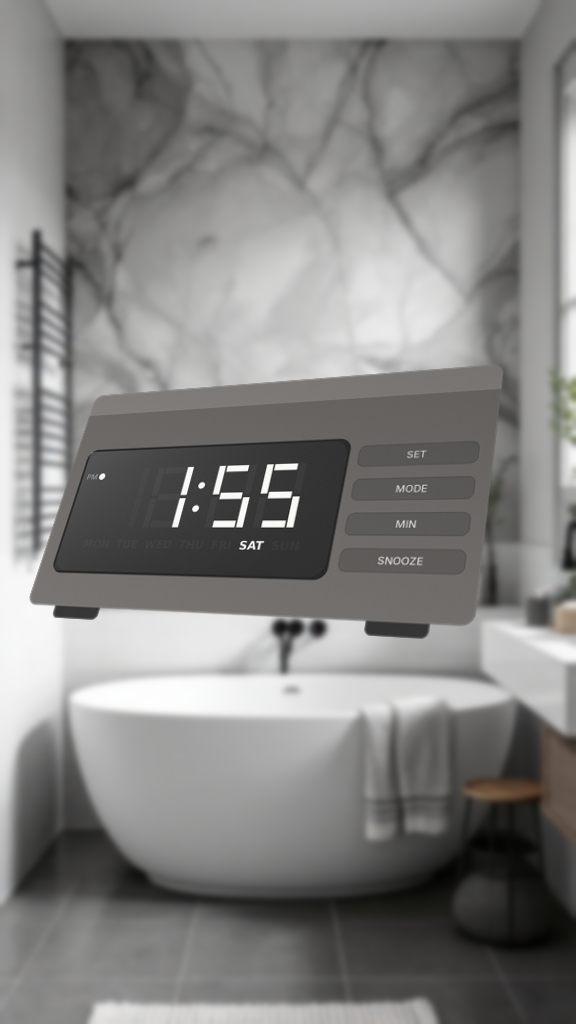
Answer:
1:55
